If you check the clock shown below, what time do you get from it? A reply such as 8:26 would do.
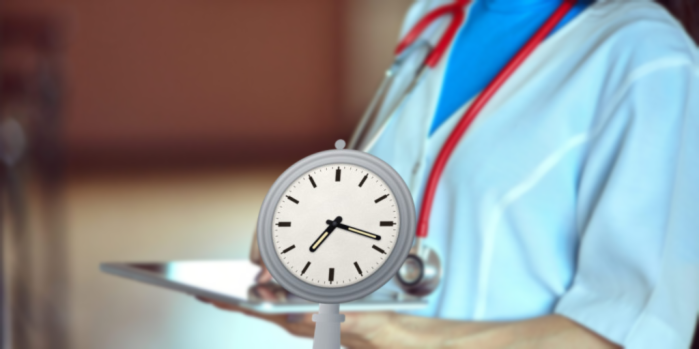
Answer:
7:18
